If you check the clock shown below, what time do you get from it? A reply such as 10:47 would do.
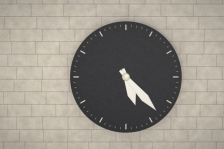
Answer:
5:23
